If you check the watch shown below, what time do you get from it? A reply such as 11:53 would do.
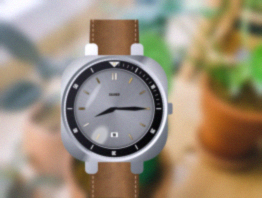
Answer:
8:15
